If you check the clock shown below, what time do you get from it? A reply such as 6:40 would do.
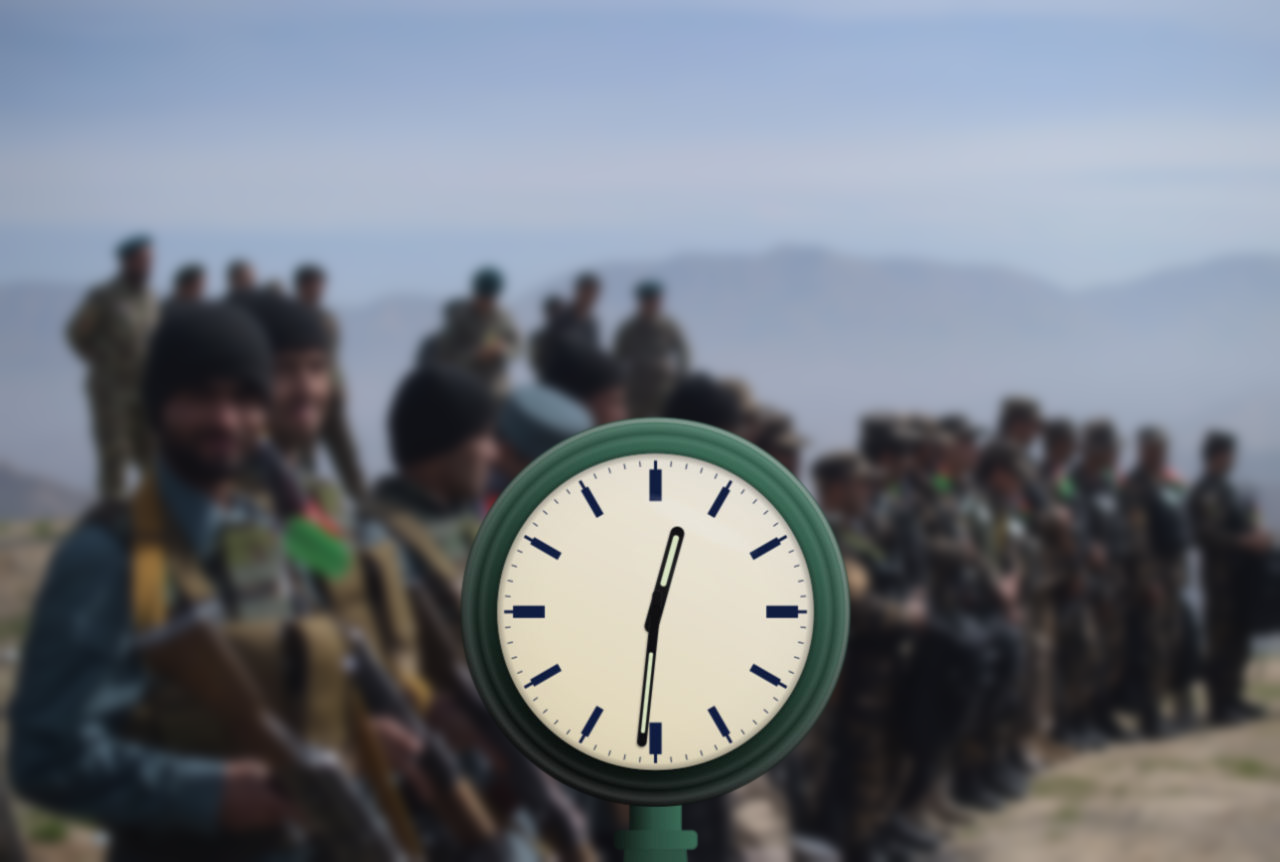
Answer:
12:31
